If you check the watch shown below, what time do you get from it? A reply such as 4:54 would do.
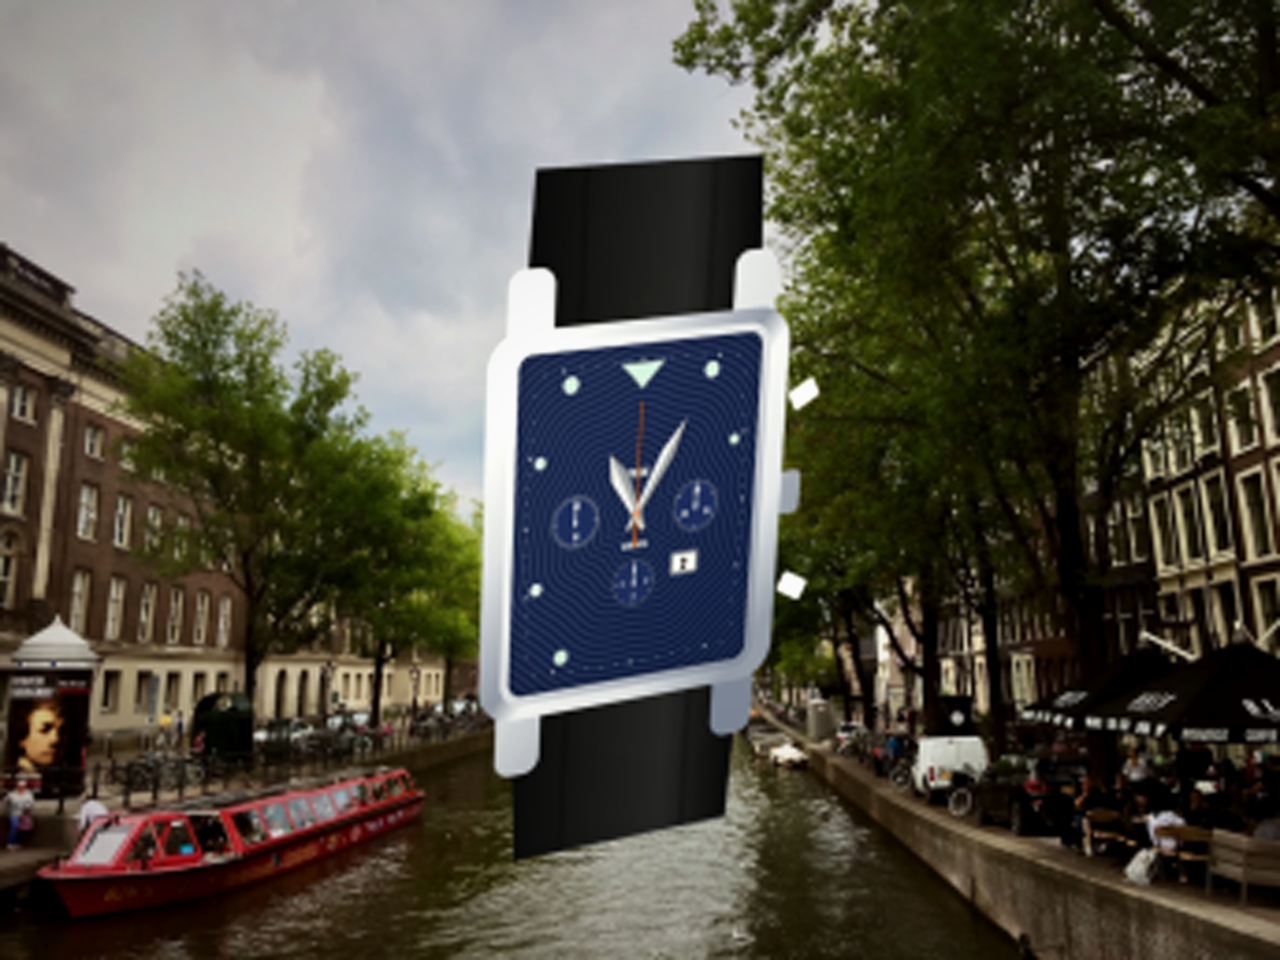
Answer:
11:05
